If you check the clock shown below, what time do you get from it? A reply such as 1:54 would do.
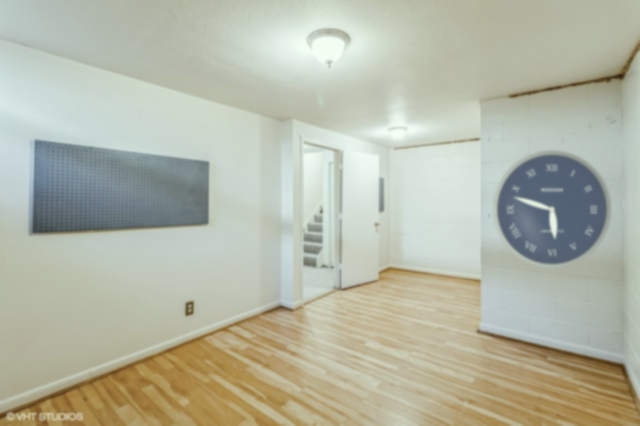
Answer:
5:48
